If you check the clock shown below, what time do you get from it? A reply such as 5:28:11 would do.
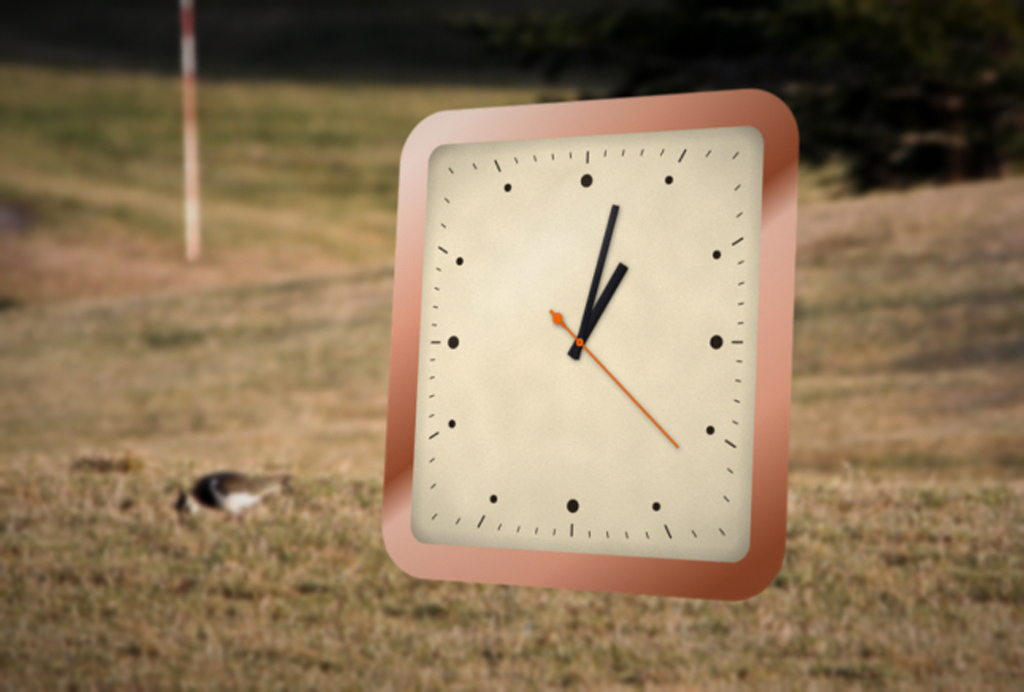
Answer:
1:02:22
